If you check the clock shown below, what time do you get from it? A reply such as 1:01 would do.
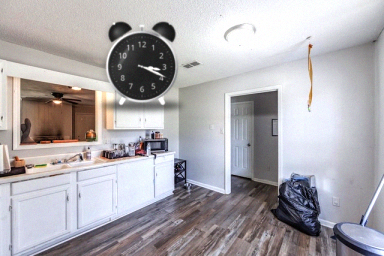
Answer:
3:19
